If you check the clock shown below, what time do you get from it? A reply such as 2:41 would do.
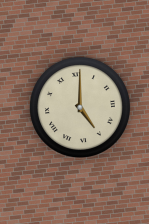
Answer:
5:01
